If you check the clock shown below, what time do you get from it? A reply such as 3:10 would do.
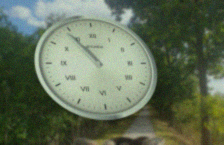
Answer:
10:54
